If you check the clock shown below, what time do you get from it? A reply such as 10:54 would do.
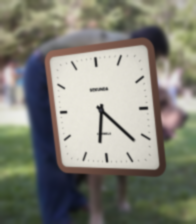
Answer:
6:22
